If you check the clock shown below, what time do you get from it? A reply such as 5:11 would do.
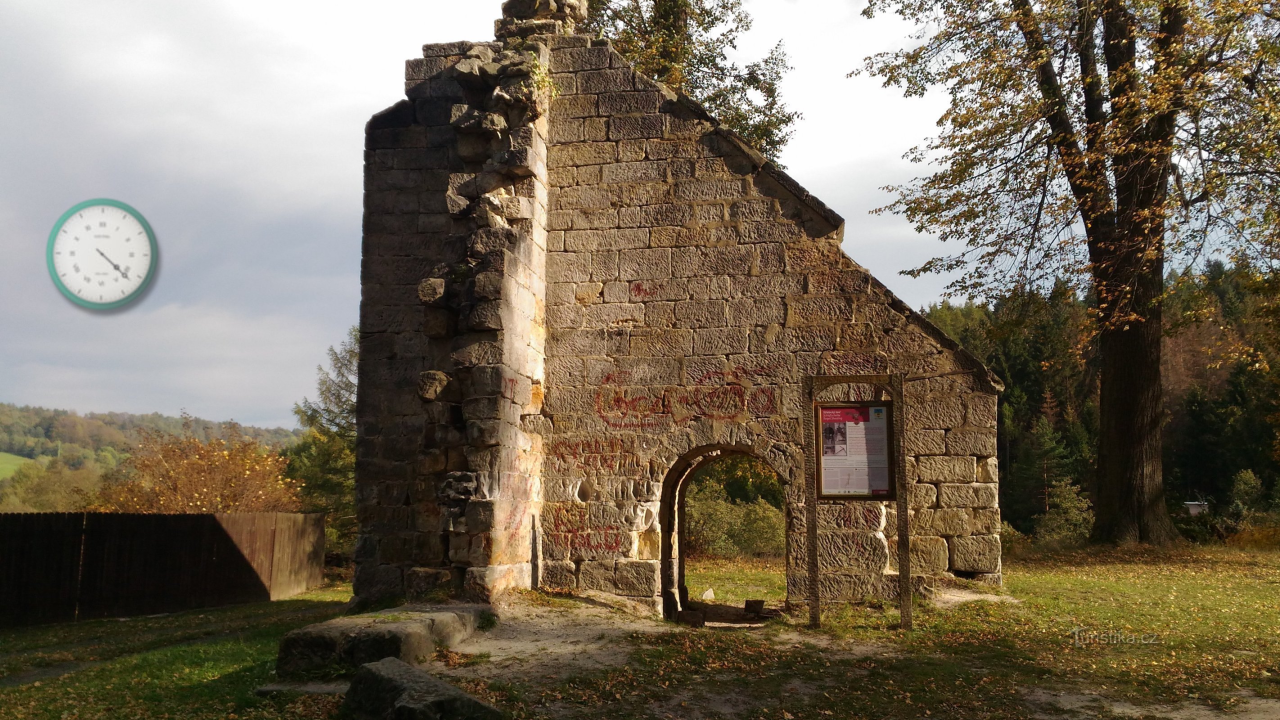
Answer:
4:22
